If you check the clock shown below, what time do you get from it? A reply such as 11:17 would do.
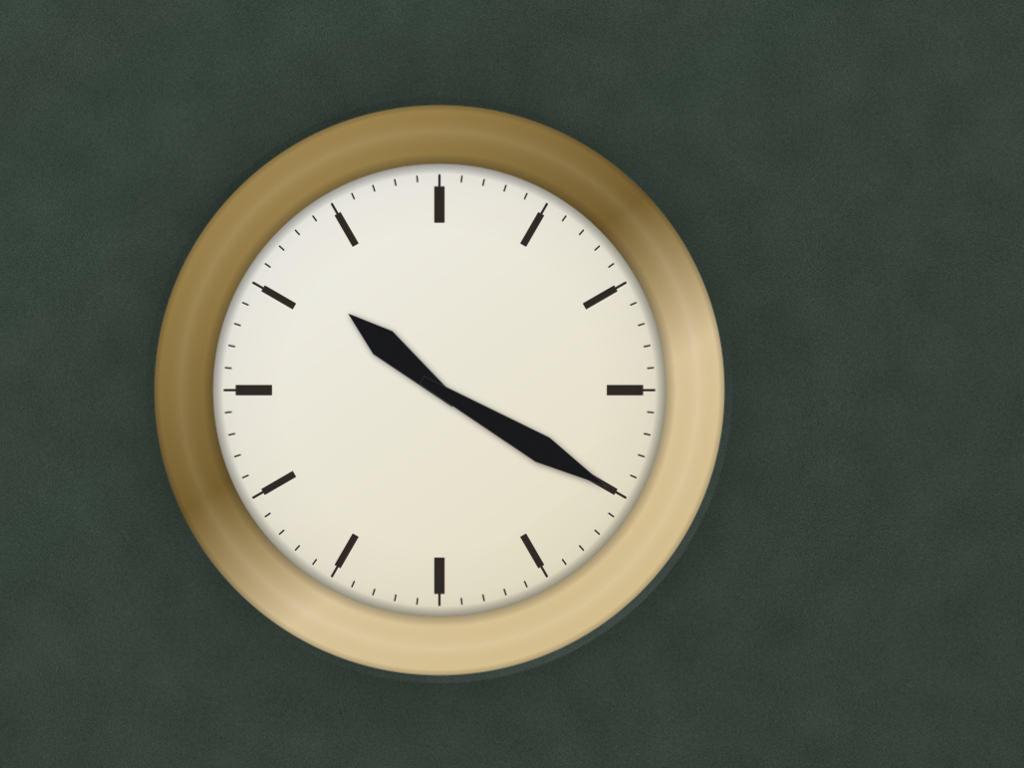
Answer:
10:20
